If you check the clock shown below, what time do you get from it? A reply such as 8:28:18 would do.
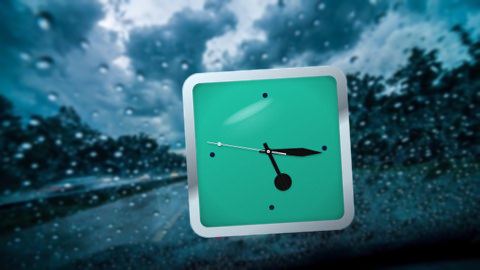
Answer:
5:15:47
